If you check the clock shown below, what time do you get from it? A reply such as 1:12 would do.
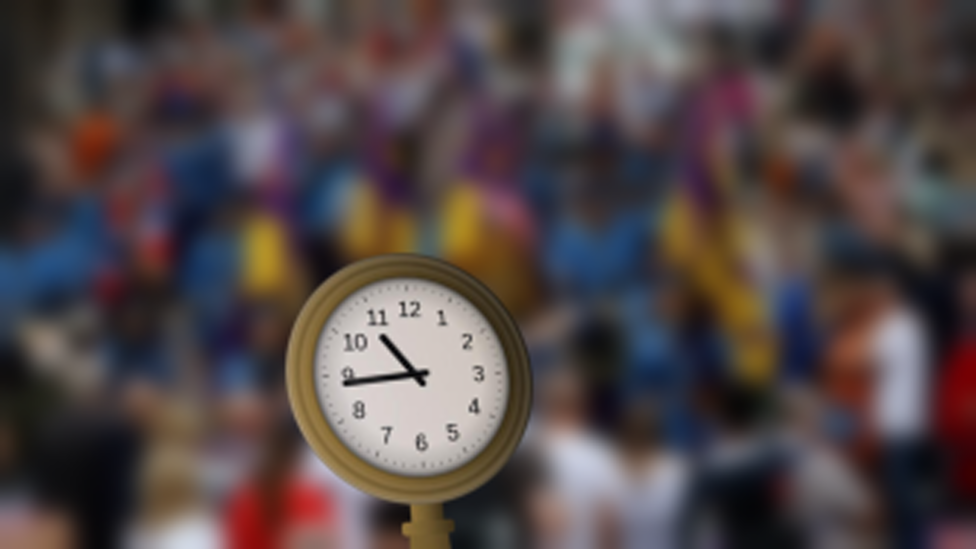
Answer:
10:44
